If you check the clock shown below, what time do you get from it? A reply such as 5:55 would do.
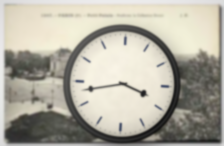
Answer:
3:43
